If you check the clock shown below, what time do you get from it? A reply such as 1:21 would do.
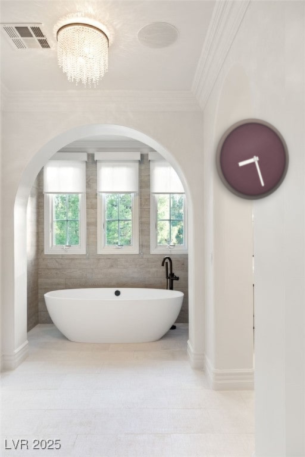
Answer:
8:27
